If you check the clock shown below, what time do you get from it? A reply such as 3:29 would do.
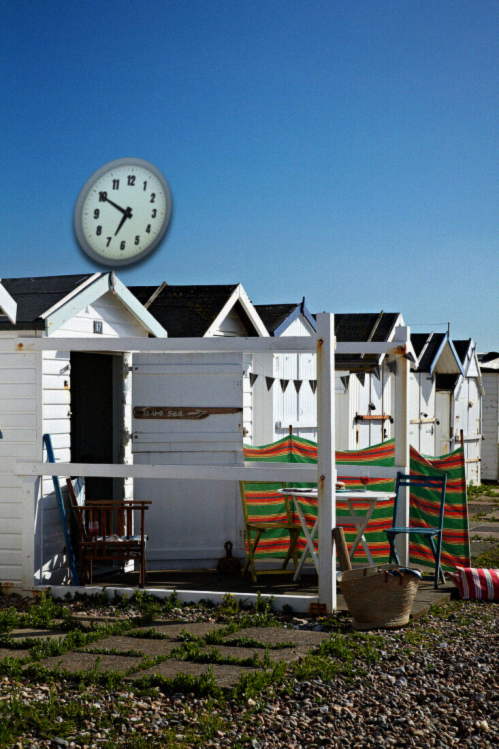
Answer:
6:50
